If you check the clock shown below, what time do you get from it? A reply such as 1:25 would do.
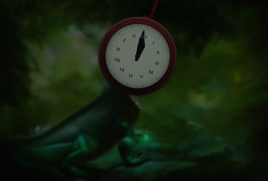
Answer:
11:59
